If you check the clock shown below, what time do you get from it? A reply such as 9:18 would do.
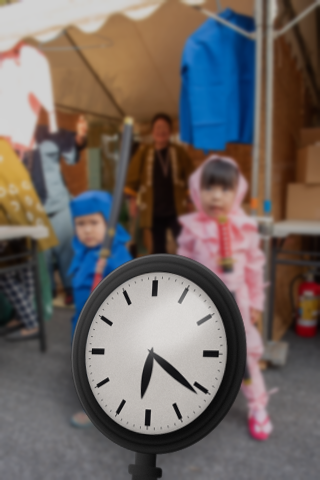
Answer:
6:21
